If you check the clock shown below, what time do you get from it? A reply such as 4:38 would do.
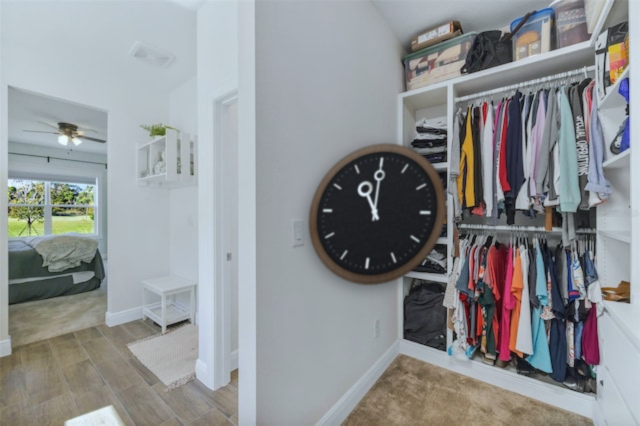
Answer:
11:00
